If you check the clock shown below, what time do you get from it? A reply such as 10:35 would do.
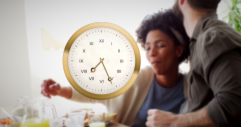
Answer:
7:26
